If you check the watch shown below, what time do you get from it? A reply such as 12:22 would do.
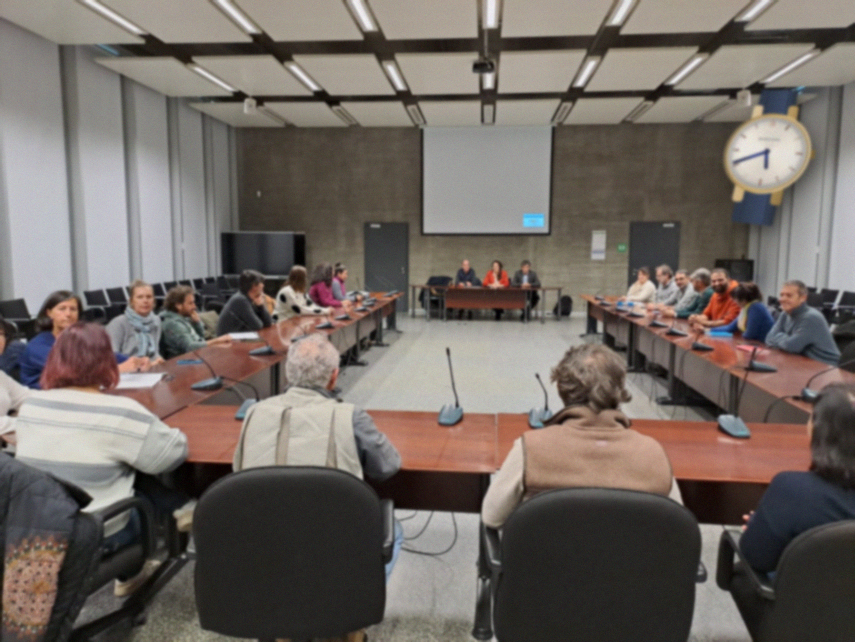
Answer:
5:41
